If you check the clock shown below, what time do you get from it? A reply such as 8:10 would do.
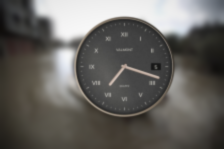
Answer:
7:18
